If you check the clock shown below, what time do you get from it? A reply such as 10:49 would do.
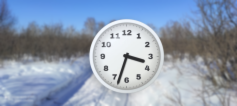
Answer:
3:33
